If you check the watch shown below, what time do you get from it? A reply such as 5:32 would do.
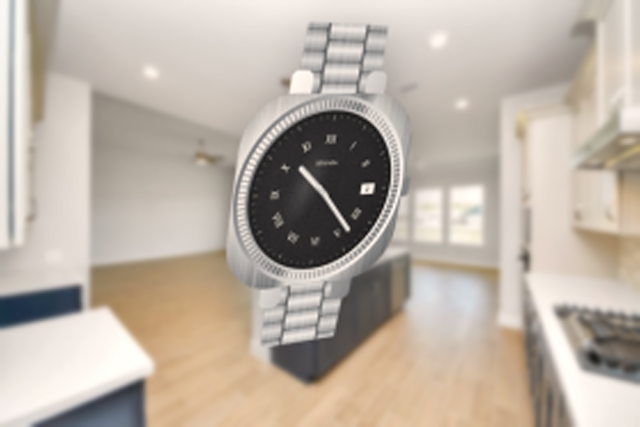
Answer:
10:23
